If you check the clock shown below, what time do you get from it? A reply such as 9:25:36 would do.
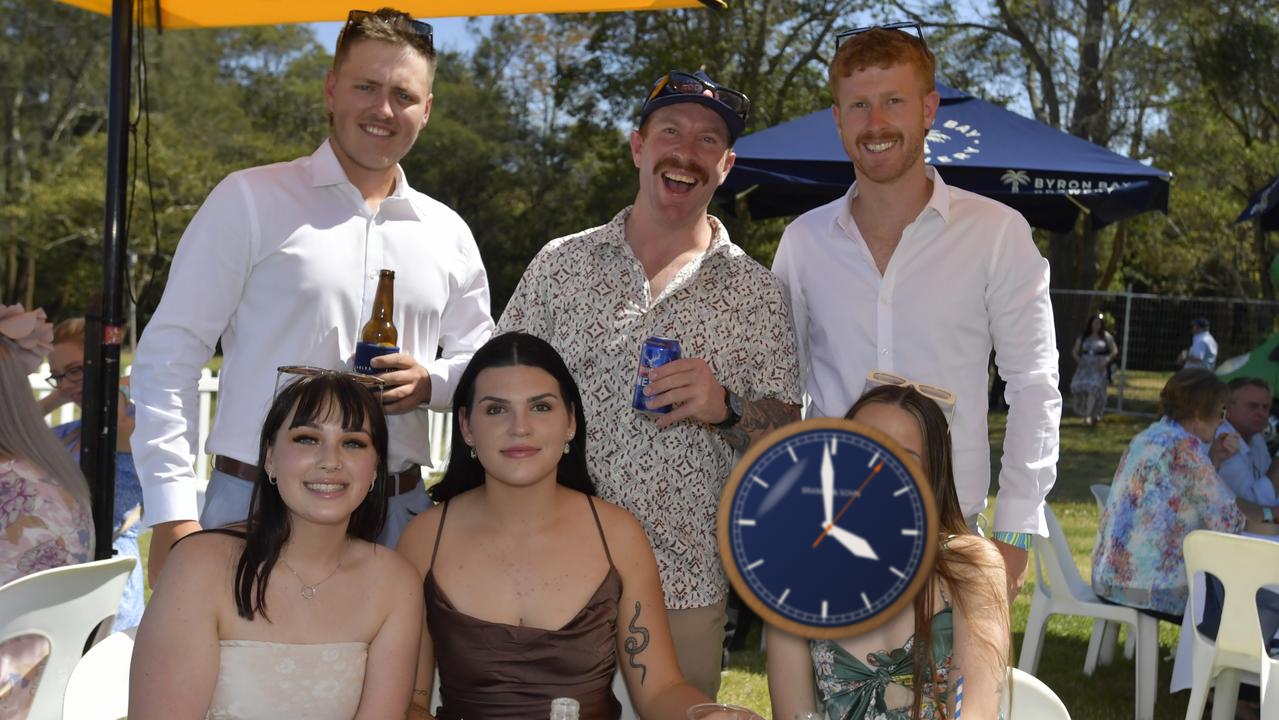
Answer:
3:59:06
